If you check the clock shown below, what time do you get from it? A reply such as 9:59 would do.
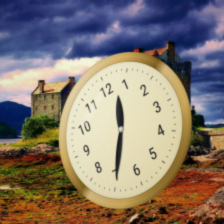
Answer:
12:35
